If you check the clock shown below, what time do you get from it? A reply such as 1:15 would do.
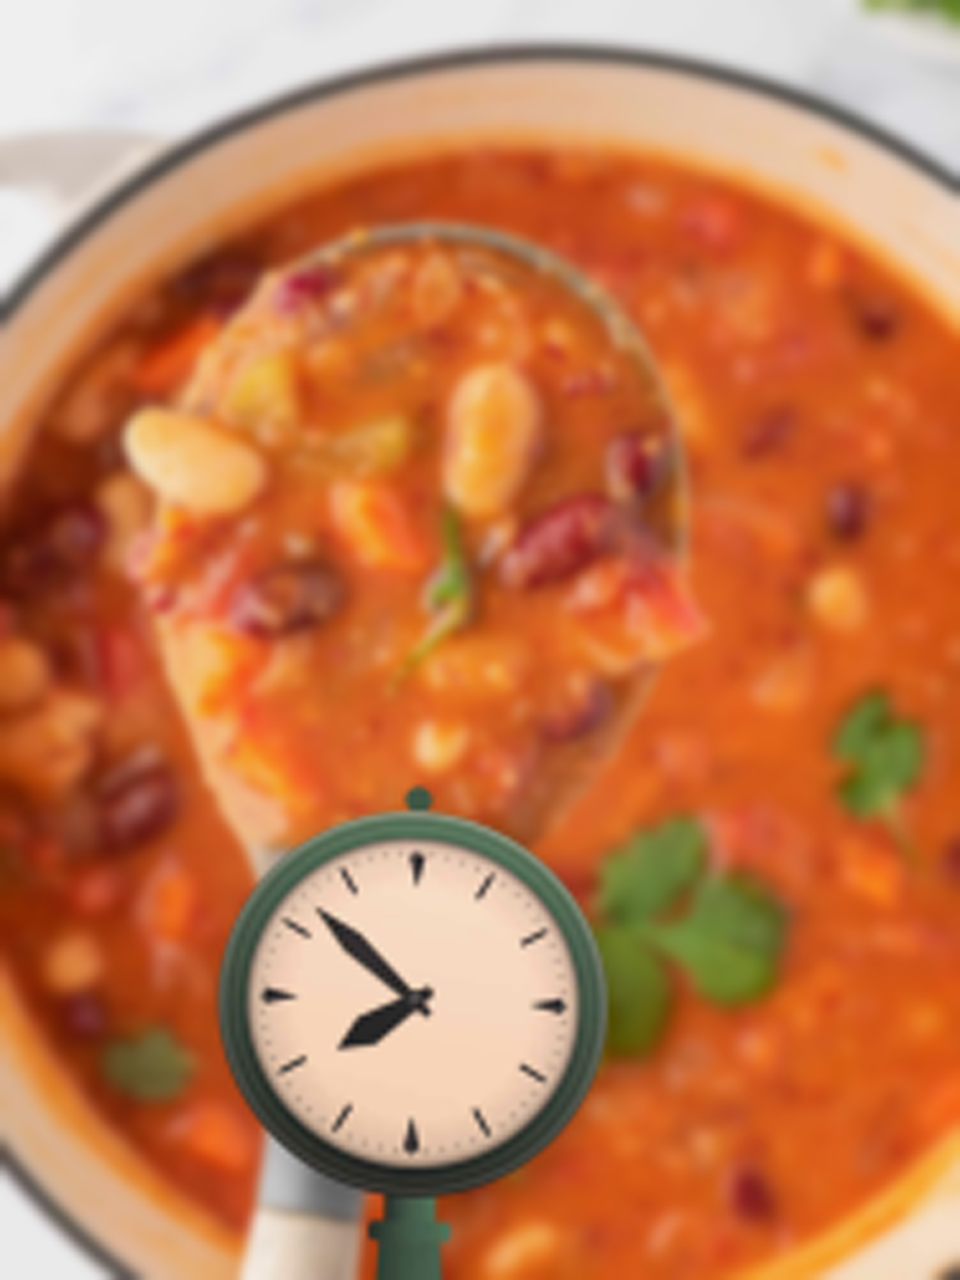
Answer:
7:52
